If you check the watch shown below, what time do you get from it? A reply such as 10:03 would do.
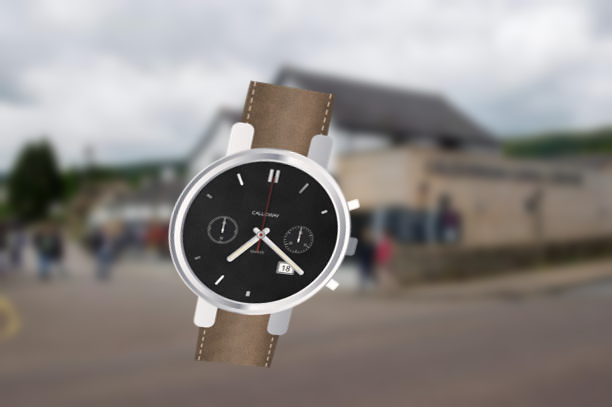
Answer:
7:21
